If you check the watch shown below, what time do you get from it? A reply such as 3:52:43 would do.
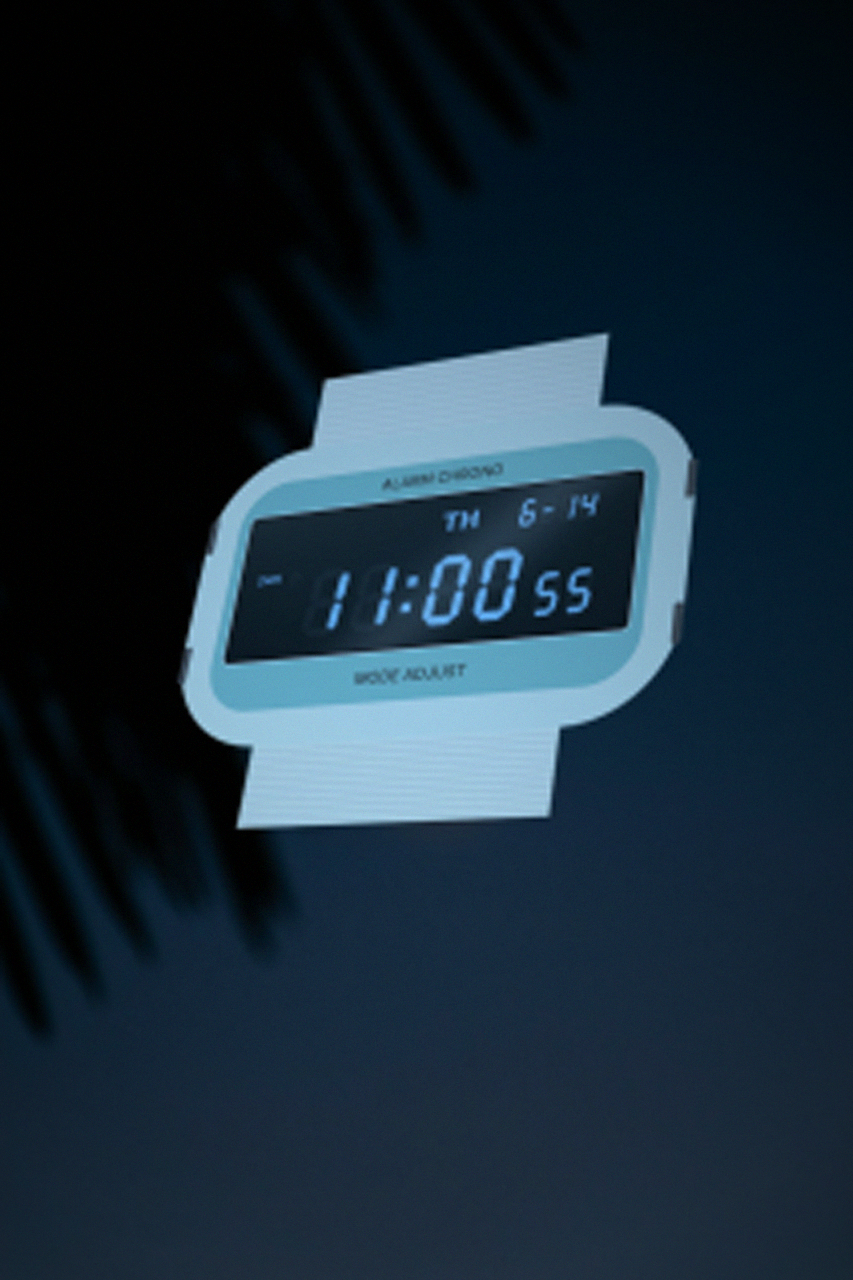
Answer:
11:00:55
